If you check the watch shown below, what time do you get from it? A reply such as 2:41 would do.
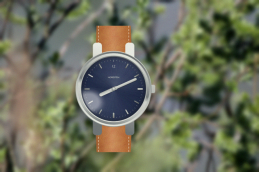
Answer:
8:11
